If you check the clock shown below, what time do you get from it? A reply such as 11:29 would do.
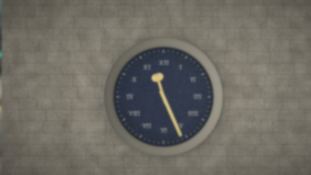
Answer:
11:26
